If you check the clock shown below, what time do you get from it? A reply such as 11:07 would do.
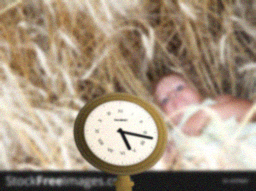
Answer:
5:17
